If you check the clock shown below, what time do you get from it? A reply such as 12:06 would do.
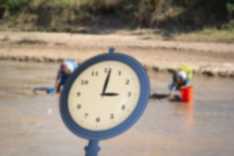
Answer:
3:01
